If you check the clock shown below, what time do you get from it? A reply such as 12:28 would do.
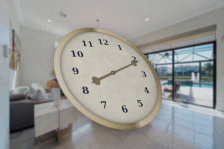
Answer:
8:11
